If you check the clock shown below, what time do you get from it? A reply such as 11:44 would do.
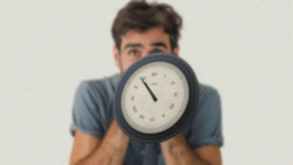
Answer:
10:54
